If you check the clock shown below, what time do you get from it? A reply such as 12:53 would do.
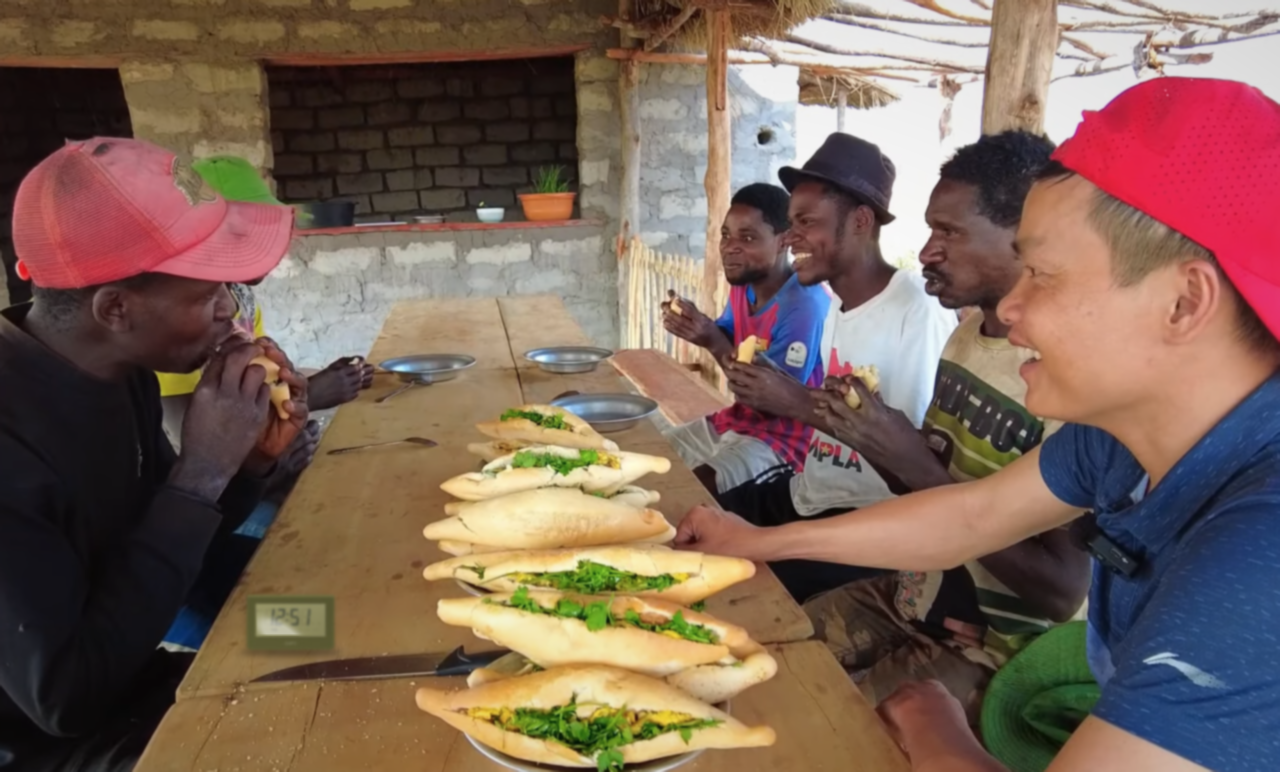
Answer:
12:51
